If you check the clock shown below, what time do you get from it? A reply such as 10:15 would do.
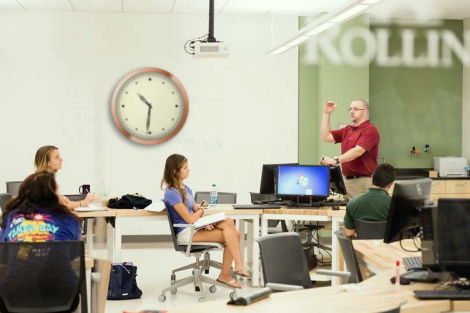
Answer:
10:31
